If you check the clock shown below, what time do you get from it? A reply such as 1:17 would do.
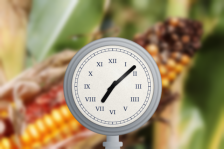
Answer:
7:08
